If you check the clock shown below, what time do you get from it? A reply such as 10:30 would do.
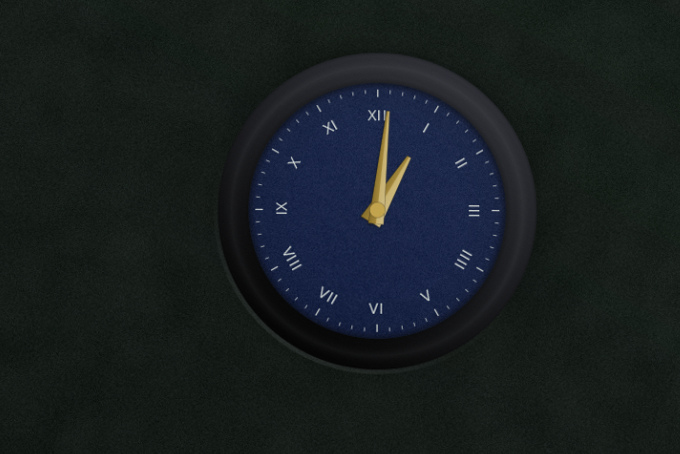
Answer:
1:01
